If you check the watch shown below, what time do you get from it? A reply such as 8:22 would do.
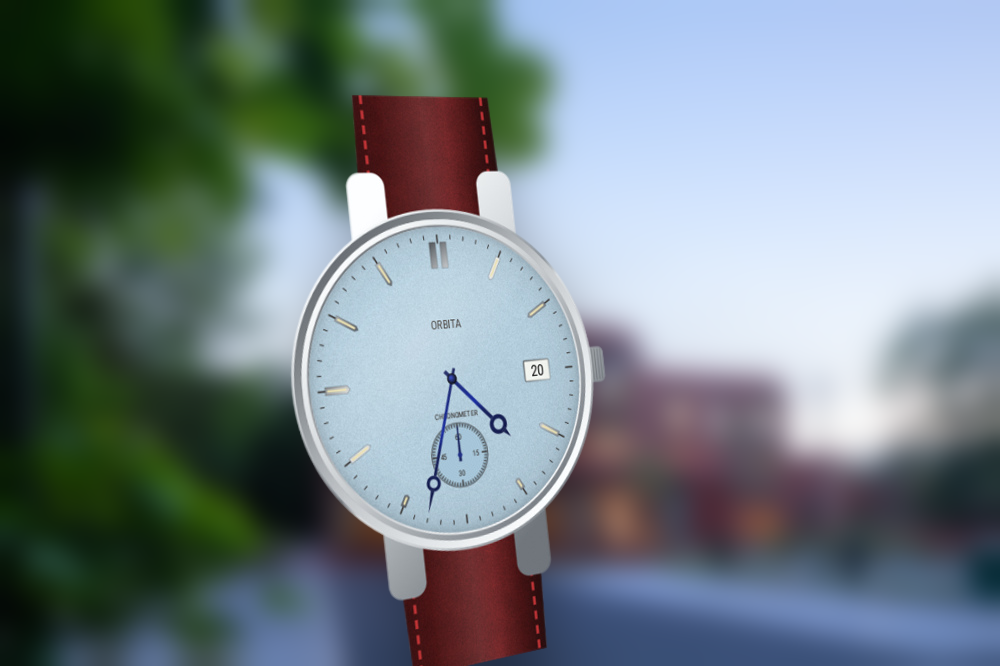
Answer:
4:33
